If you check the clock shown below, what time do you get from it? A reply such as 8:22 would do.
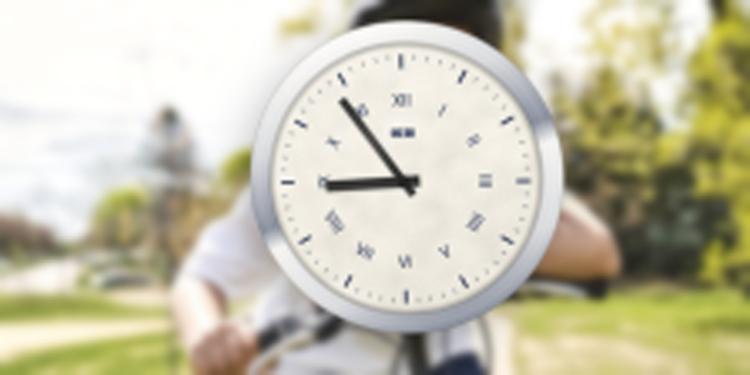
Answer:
8:54
